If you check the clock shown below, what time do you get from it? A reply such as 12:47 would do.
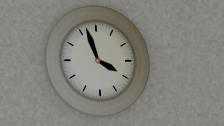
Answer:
3:57
